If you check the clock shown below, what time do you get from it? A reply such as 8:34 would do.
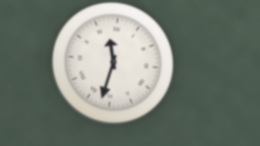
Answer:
11:32
